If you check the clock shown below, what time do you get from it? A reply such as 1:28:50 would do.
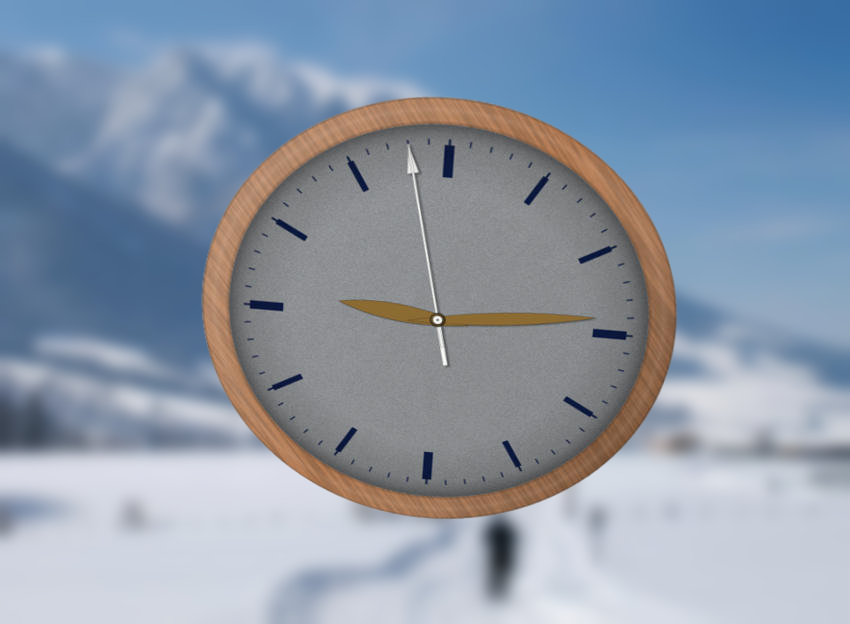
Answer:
9:13:58
